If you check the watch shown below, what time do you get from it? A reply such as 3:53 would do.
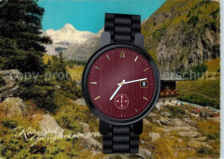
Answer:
7:13
